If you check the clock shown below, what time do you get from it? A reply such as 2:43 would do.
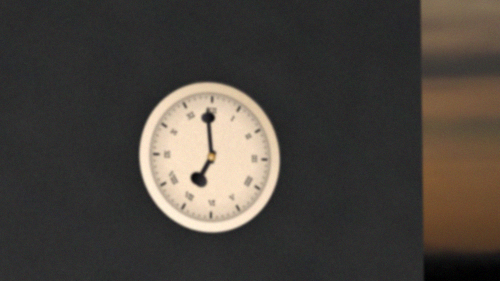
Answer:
6:59
